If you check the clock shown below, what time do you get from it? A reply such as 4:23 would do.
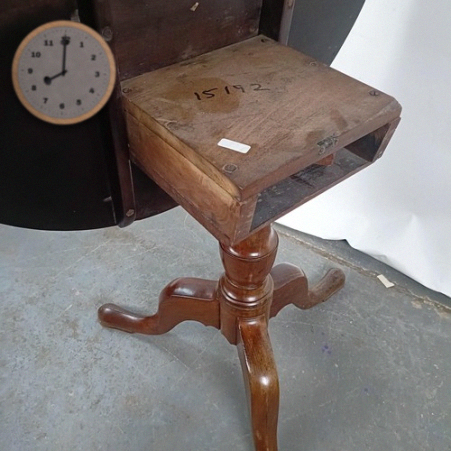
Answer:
8:00
